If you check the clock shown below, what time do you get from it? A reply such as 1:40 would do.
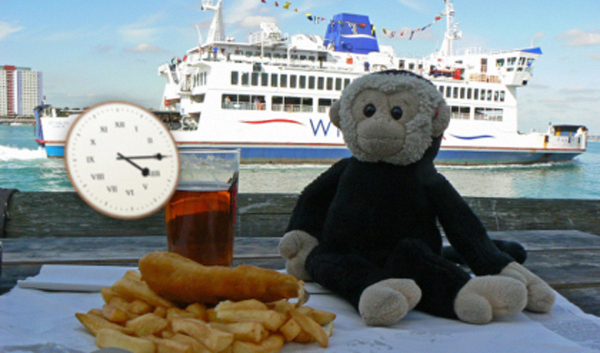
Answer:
4:15
